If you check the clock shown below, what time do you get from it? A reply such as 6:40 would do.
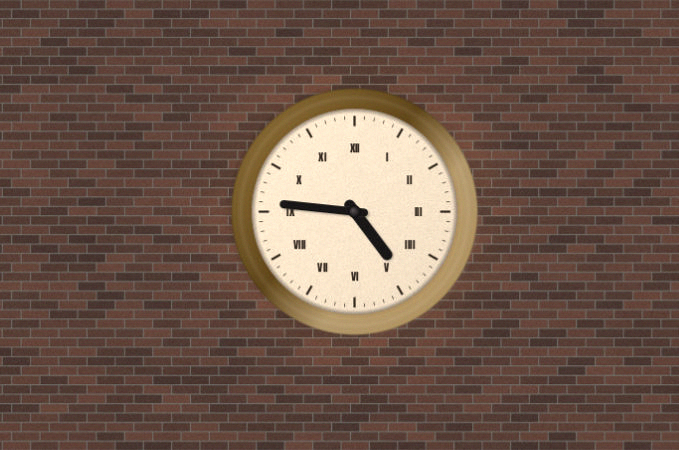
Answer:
4:46
